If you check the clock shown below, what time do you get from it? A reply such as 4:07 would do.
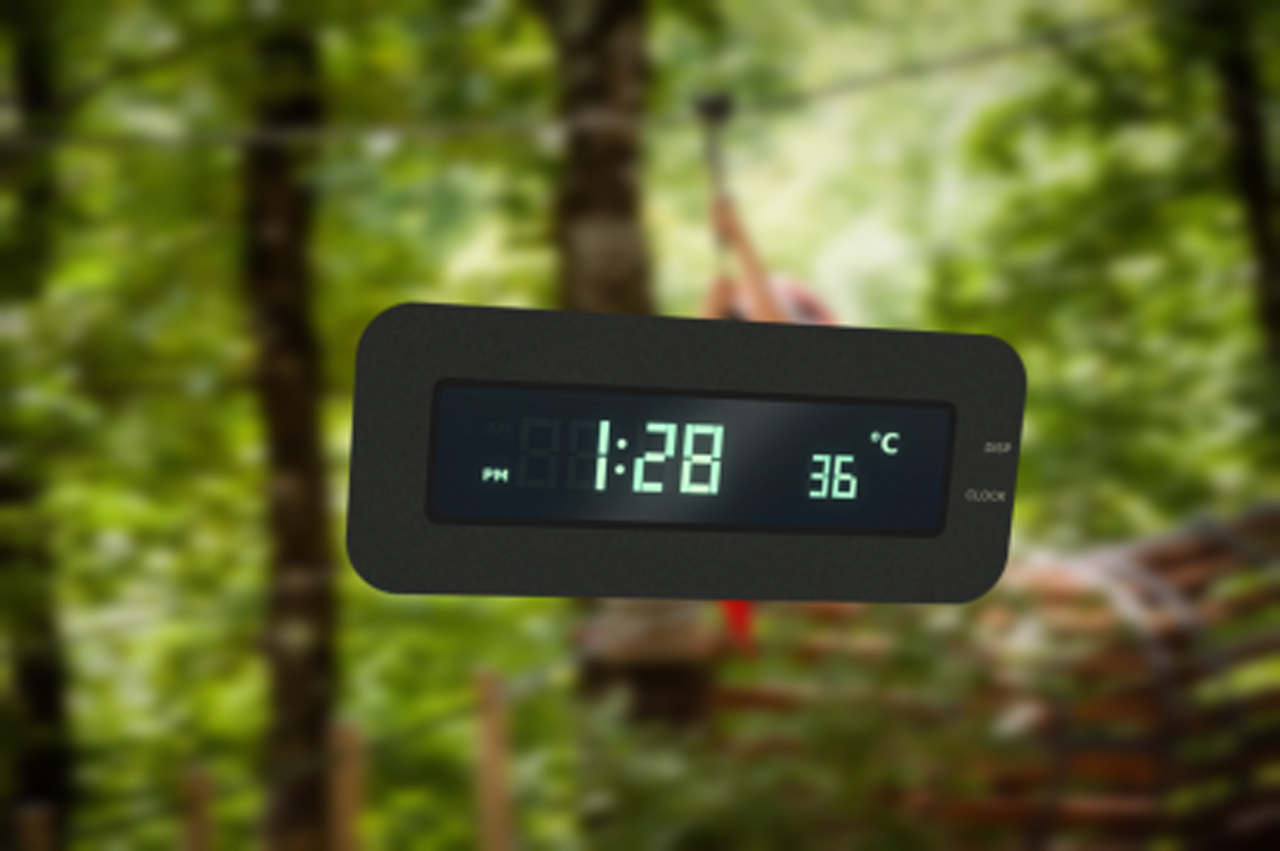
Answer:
1:28
